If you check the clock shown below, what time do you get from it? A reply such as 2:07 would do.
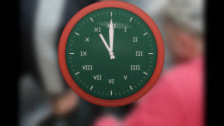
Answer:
11:00
